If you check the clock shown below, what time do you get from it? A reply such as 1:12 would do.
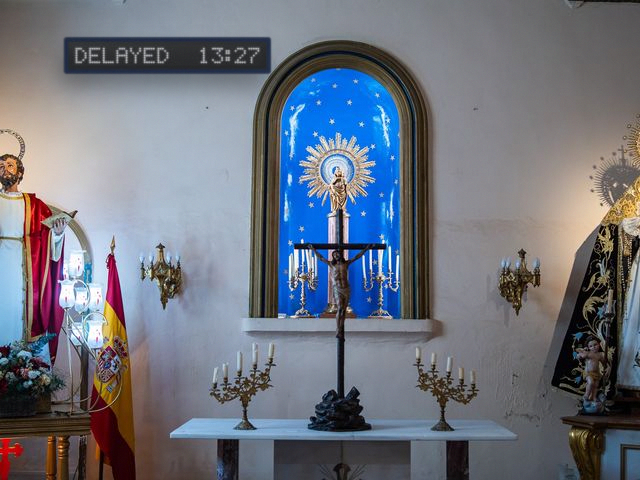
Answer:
13:27
